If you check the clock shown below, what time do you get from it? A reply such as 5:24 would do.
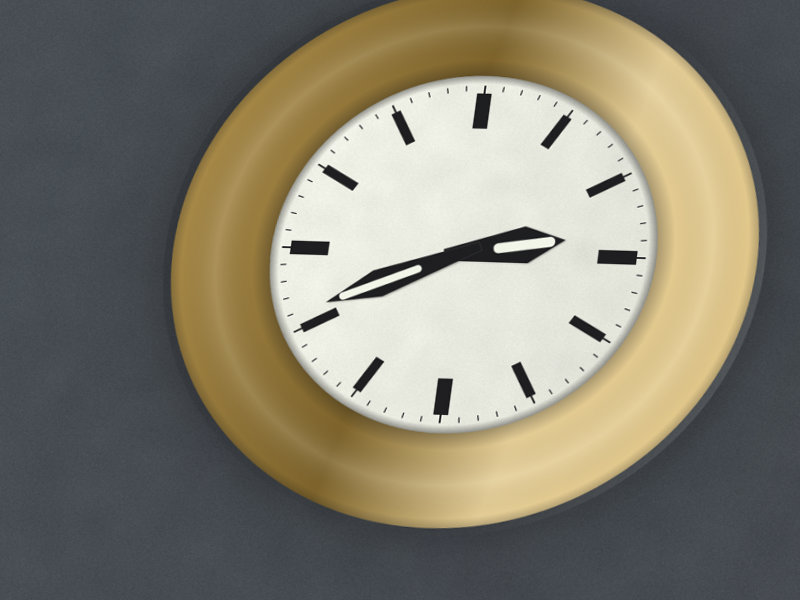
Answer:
2:41
